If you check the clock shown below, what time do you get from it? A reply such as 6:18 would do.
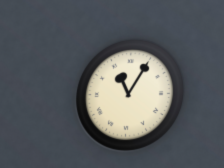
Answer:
11:05
